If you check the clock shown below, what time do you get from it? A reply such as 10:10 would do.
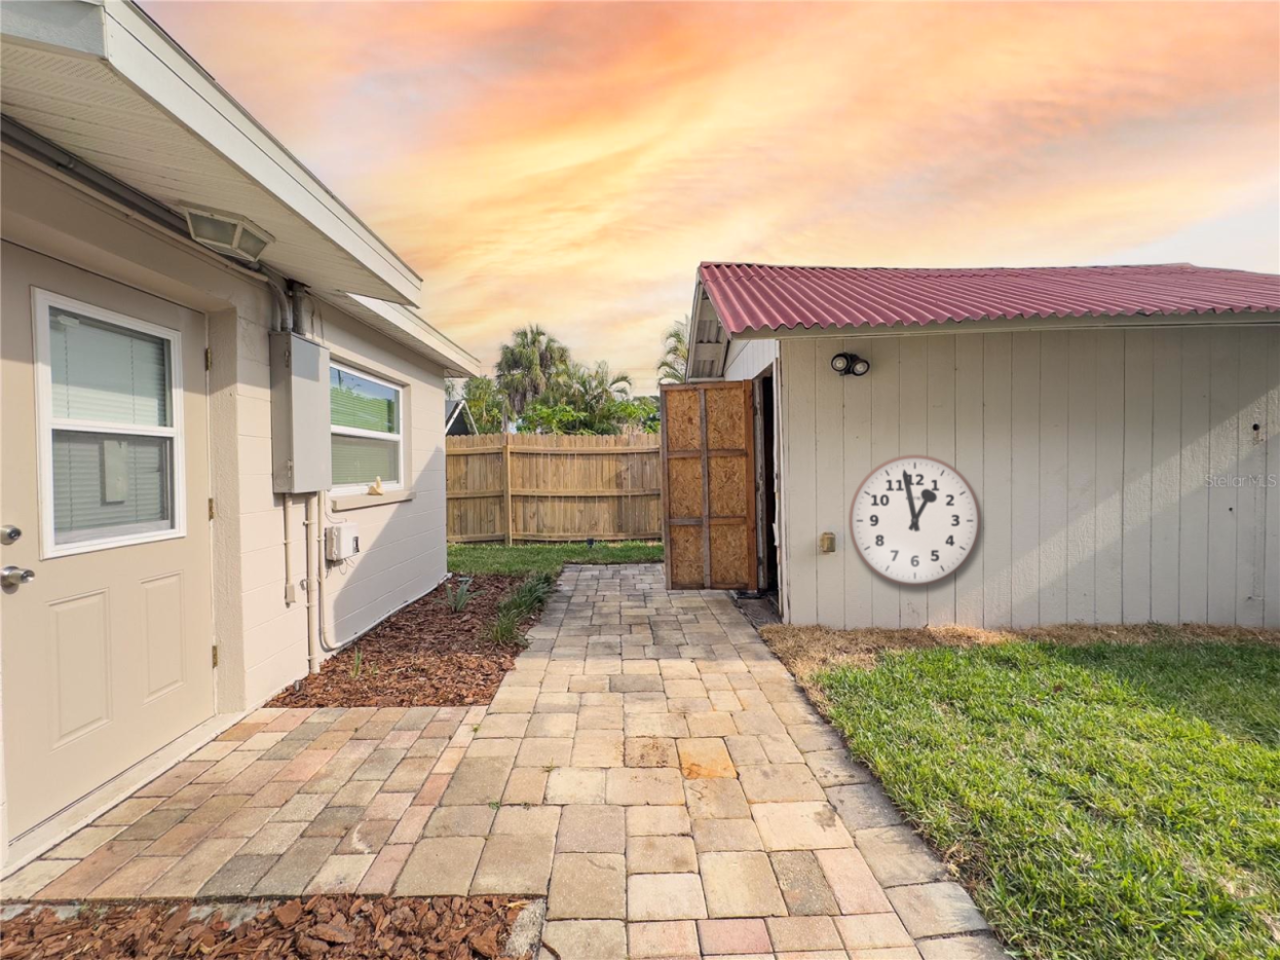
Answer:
12:58
